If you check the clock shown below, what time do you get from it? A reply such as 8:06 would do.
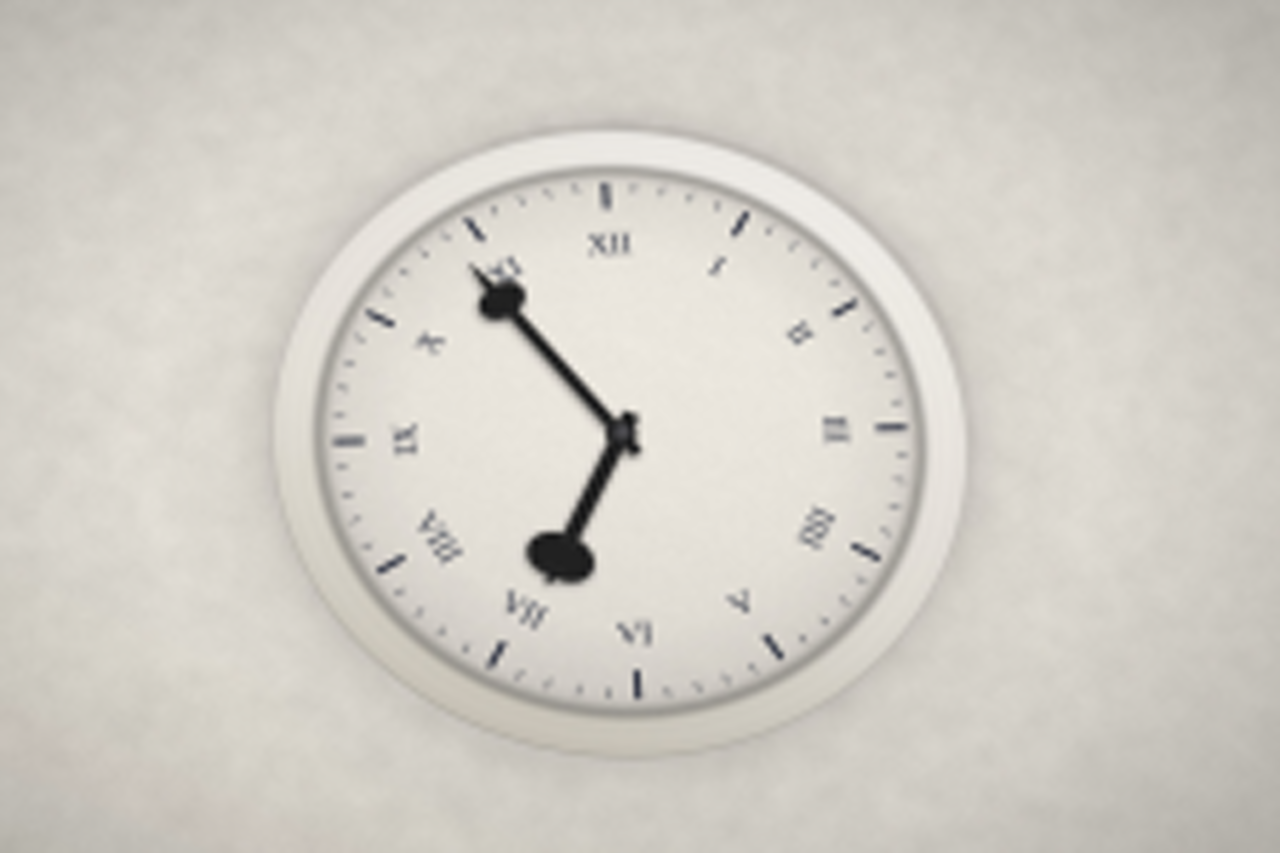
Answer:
6:54
